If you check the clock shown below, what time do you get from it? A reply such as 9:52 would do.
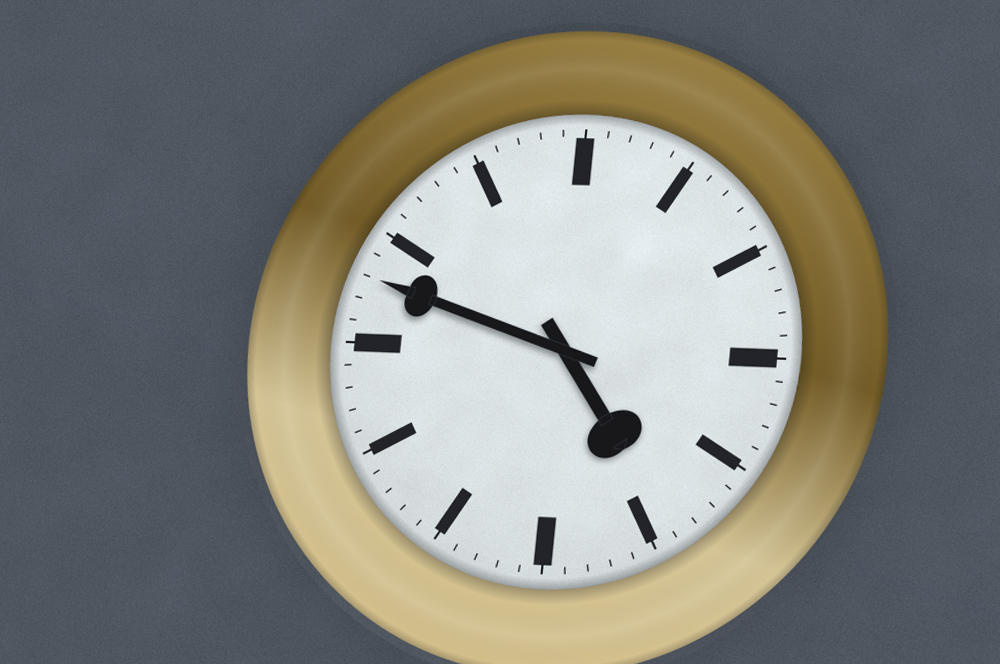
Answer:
4:48
